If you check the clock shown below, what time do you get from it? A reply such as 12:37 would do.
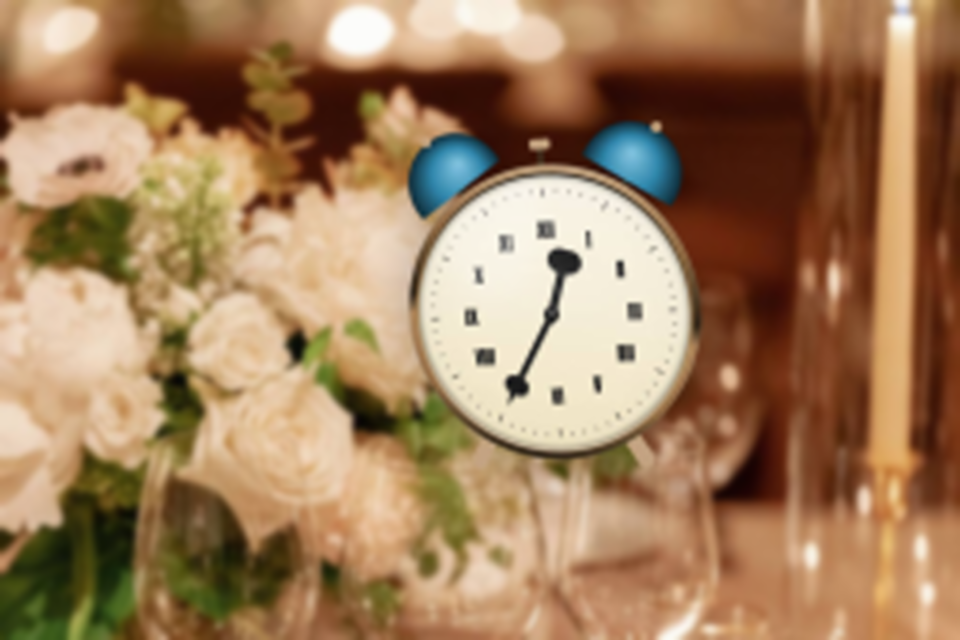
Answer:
12:35
